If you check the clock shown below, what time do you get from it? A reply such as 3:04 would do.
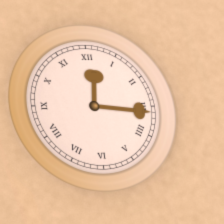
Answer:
12:16
